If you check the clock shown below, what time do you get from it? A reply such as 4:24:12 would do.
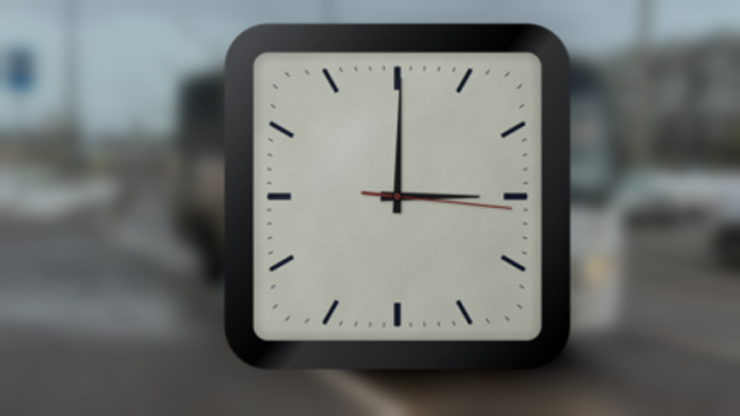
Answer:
3:00:16
